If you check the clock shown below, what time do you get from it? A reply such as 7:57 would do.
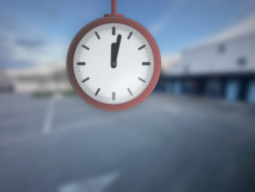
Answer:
12:02
